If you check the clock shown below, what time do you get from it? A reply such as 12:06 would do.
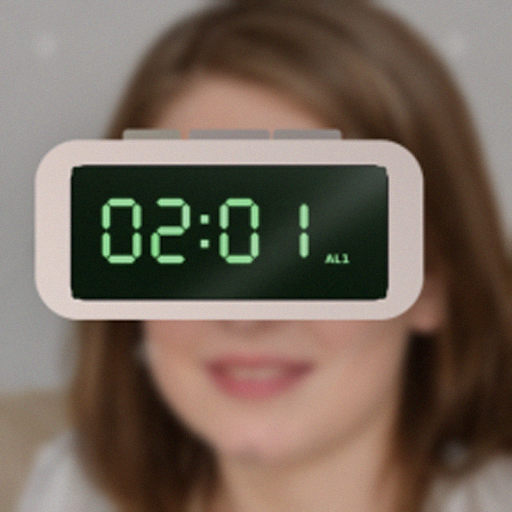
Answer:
2:01
